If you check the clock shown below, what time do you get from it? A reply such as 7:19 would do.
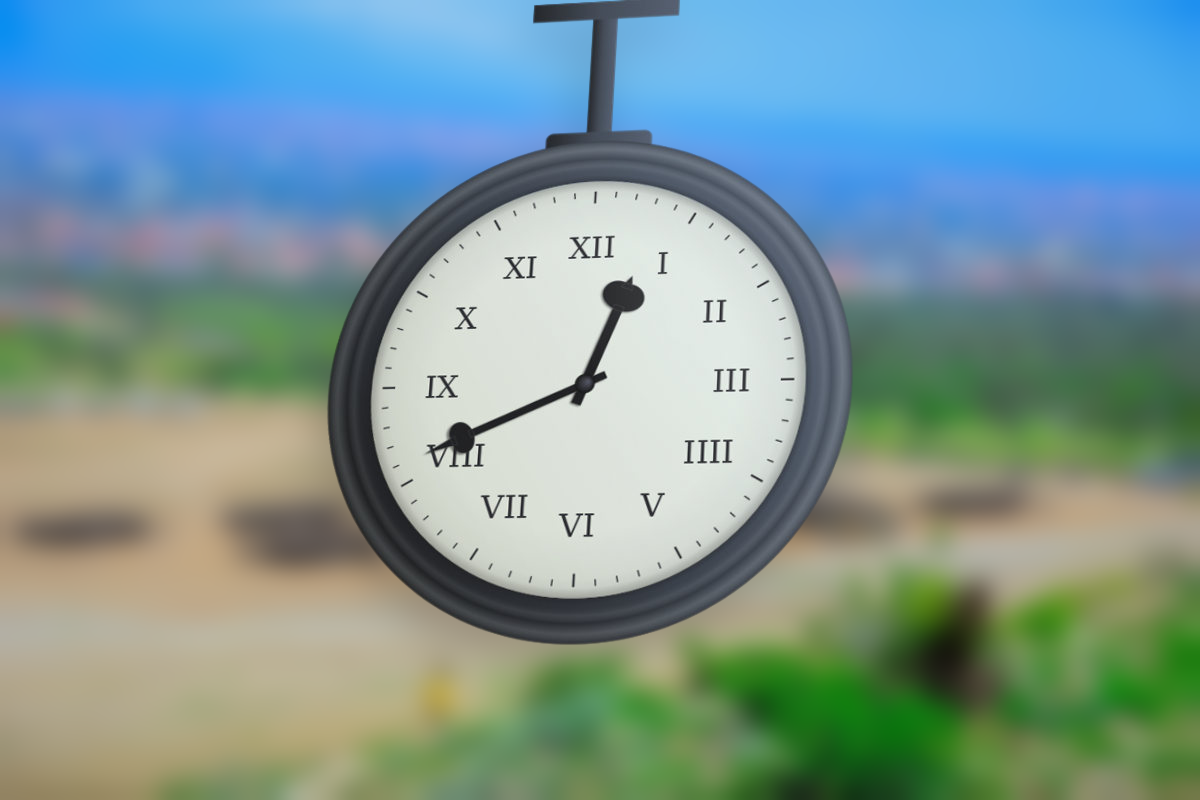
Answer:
12:41
